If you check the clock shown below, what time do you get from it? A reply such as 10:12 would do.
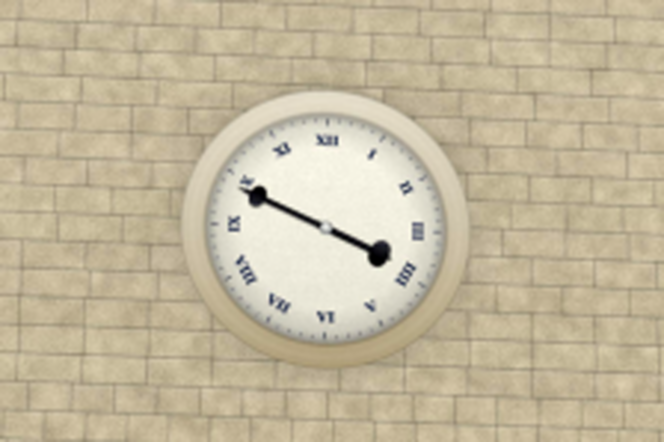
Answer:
3:49
